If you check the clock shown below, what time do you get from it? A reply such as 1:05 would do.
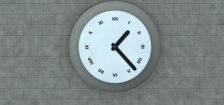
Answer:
1:23
